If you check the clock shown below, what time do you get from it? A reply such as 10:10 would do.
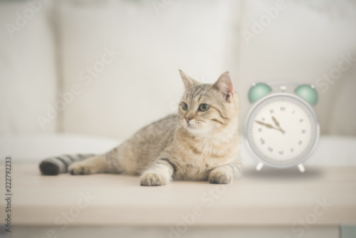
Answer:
10:48
